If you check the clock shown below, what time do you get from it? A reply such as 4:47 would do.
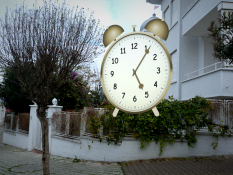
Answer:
5:06
